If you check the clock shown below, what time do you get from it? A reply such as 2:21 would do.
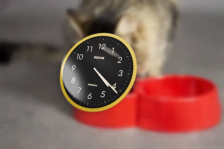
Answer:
4:21
